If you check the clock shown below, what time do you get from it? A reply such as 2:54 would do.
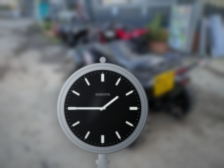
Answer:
1:45
